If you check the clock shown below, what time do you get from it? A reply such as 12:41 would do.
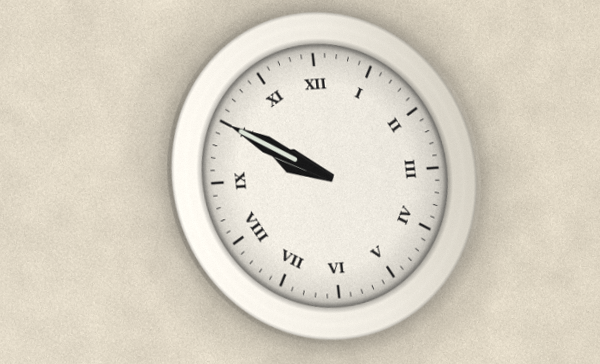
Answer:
9:50
